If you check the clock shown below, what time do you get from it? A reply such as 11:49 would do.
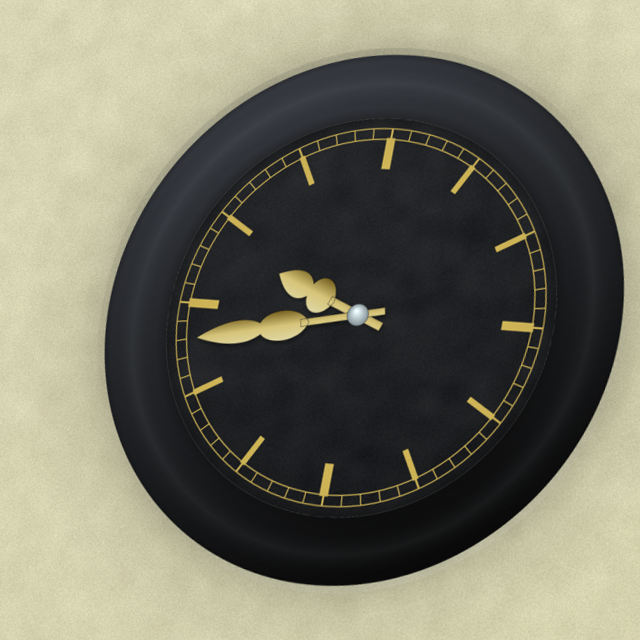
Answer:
9:43
